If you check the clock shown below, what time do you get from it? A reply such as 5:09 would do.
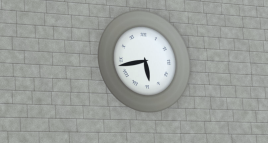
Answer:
5:43
